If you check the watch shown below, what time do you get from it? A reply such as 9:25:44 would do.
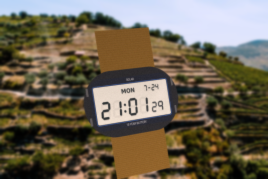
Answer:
21:01:29
